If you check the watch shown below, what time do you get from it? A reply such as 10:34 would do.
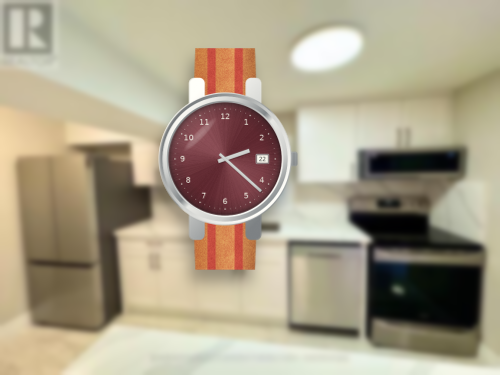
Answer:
2:22
